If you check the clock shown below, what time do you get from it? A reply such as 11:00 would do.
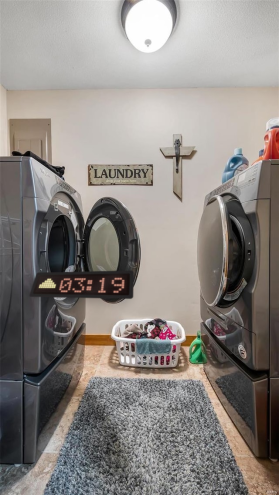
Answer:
3:19
